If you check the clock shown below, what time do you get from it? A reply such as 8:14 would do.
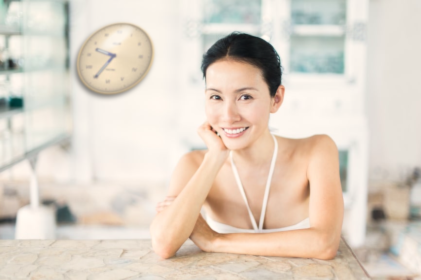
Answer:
9:35
